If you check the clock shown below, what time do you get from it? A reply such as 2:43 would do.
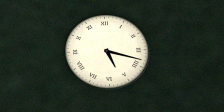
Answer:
5:18
